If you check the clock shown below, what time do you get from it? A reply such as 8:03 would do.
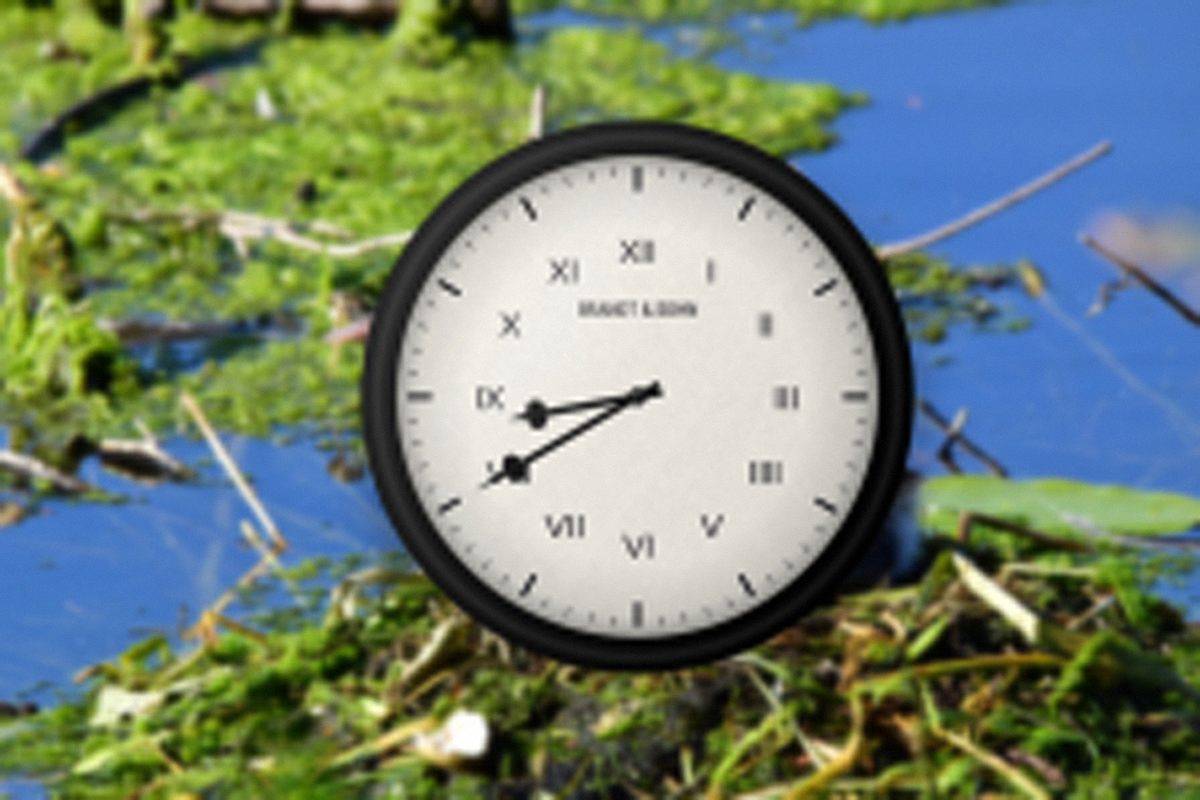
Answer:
8:40
